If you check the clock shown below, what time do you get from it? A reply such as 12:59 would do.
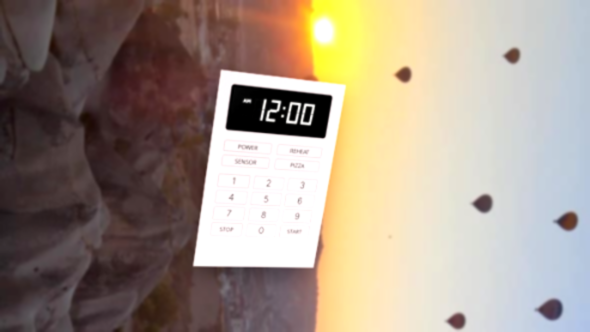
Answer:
12:00
